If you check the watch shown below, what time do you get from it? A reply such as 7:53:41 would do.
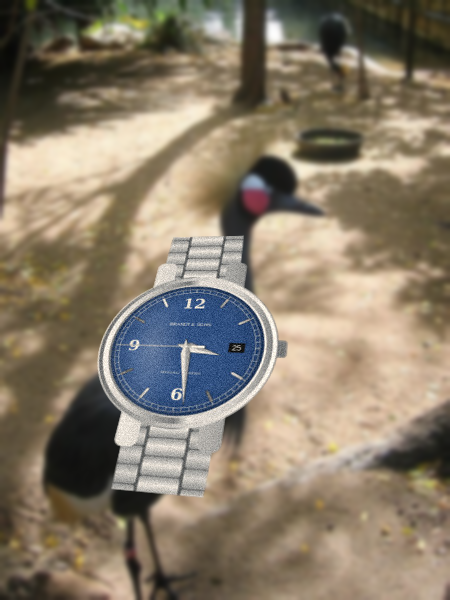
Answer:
3:28:45
